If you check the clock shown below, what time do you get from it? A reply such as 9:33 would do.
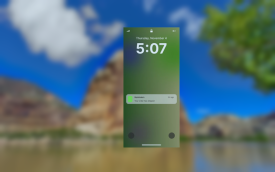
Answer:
5:07
